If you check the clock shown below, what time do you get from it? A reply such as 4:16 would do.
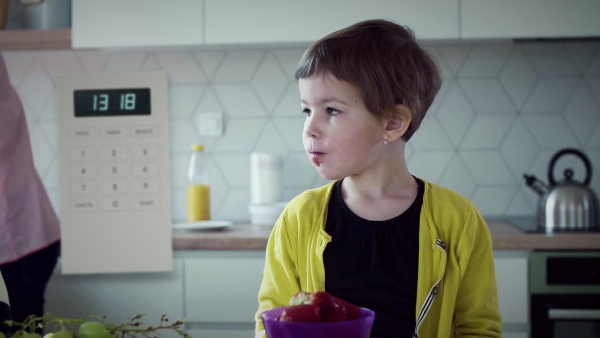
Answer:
13:18
